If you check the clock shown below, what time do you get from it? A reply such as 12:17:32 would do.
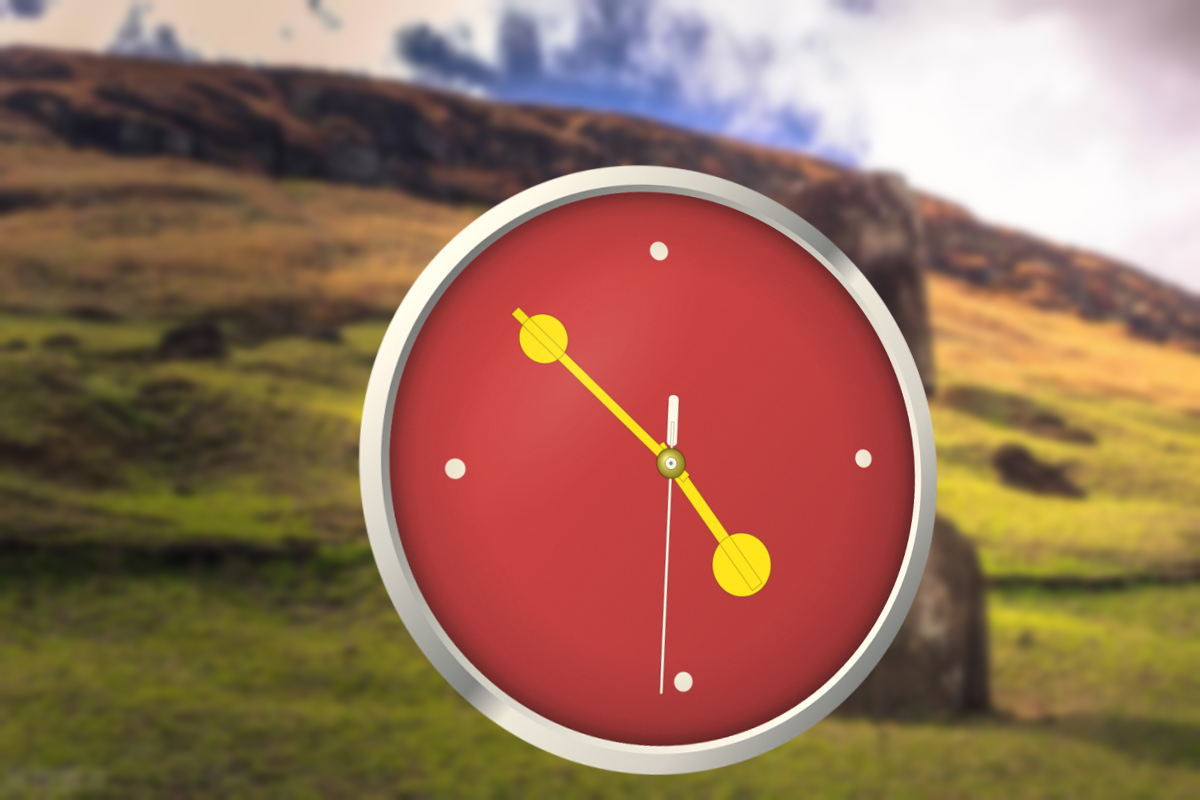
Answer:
4:52:31
